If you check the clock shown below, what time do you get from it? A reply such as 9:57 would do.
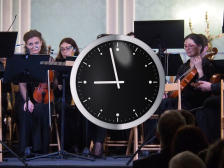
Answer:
8:58
